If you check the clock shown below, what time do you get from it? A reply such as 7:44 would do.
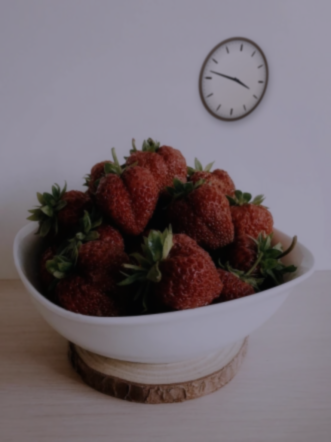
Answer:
3:47
